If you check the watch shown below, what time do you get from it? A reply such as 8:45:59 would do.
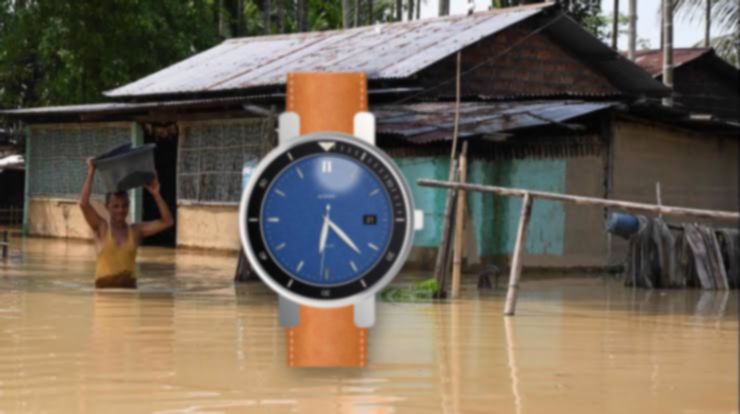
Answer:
6:22:31
